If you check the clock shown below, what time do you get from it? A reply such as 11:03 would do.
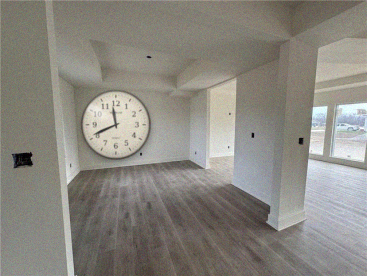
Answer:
11:41
